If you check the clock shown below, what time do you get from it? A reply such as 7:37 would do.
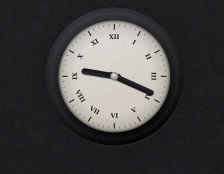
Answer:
9:19
